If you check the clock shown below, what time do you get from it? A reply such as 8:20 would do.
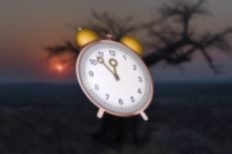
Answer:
11:53
